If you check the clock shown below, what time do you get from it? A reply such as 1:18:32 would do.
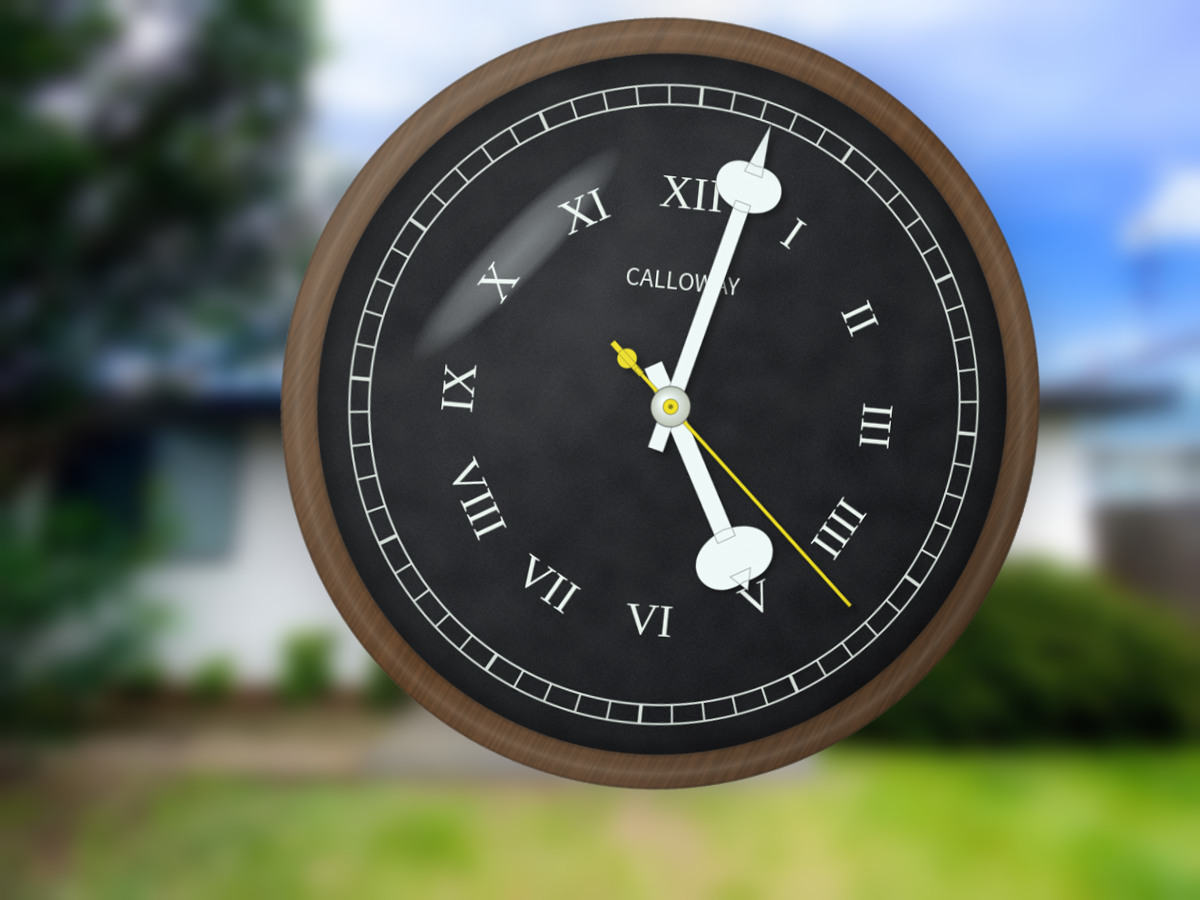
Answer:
5:02:22
